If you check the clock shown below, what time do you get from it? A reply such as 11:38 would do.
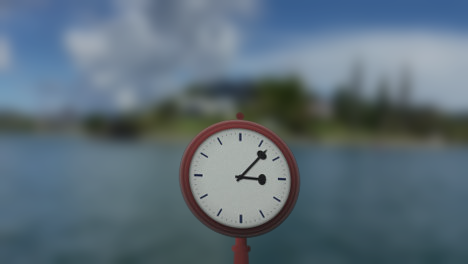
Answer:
3:07
